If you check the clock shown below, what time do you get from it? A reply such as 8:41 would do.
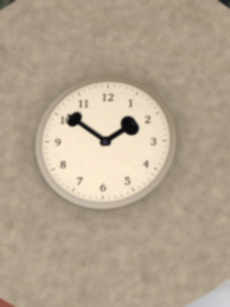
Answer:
1:51
